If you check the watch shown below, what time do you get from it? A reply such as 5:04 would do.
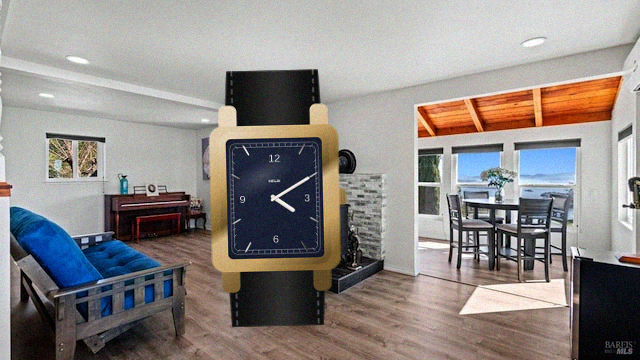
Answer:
4:10
